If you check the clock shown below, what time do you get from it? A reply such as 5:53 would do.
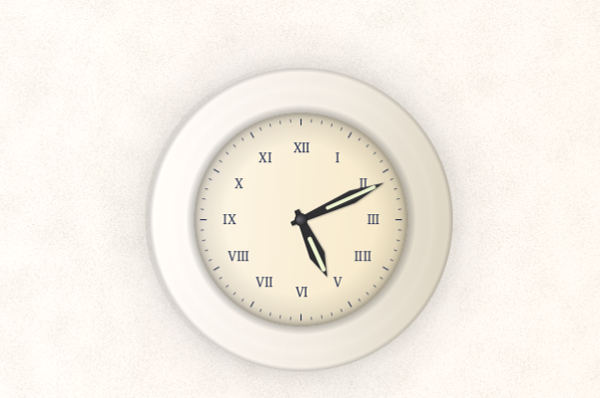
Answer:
5:11
